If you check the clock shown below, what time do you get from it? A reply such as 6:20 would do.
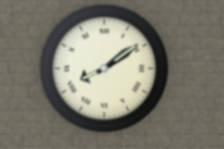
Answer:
8:09
